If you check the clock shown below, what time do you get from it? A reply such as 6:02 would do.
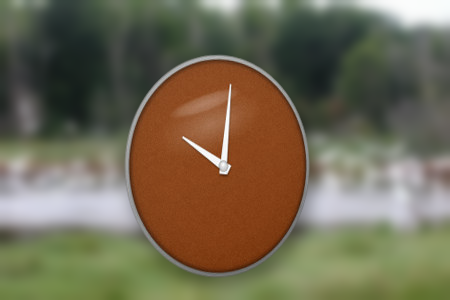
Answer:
10:01
